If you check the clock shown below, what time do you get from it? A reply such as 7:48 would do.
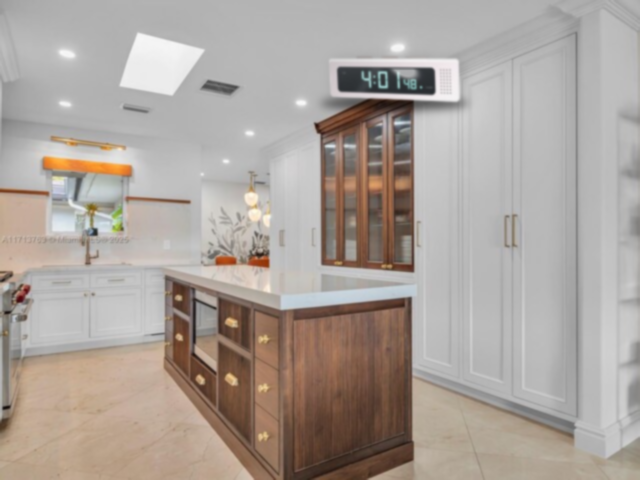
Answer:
4:01
